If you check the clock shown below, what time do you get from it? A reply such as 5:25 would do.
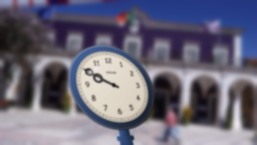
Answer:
9:50
